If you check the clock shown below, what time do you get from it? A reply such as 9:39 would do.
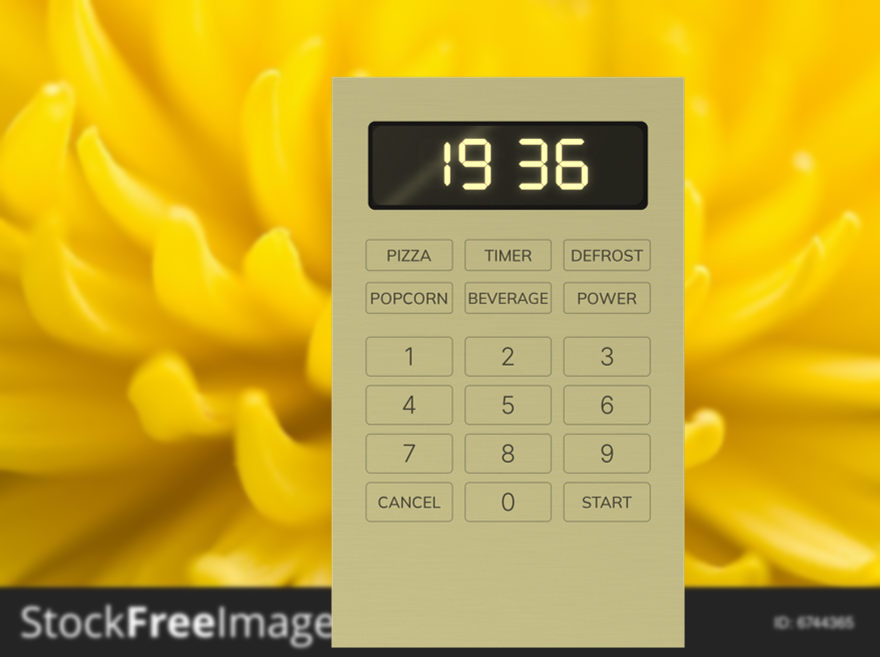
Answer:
19:36
